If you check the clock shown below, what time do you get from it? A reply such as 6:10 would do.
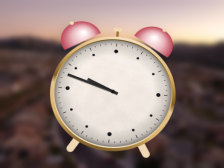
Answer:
9:48
